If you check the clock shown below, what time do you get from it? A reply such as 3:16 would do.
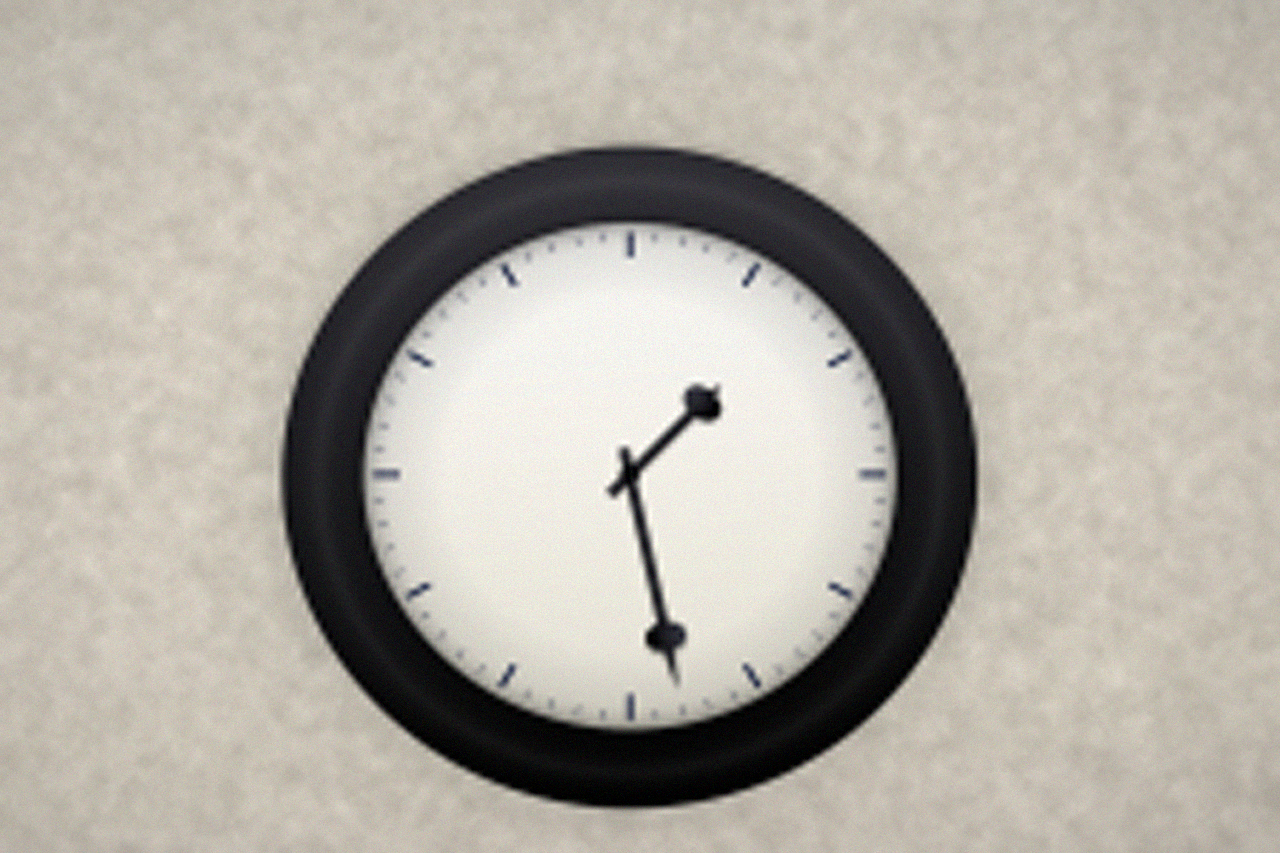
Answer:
1:28
